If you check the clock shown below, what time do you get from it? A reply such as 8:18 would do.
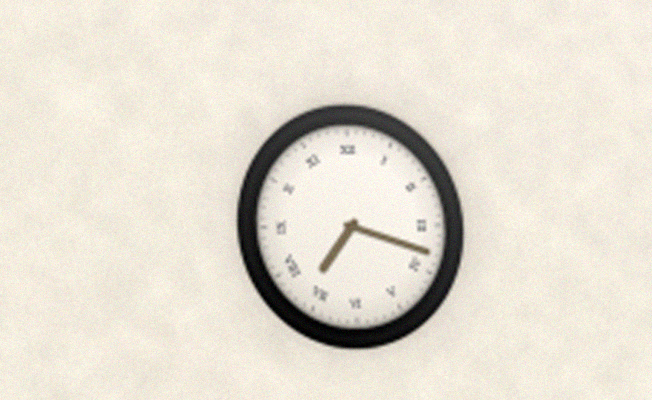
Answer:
7:18
